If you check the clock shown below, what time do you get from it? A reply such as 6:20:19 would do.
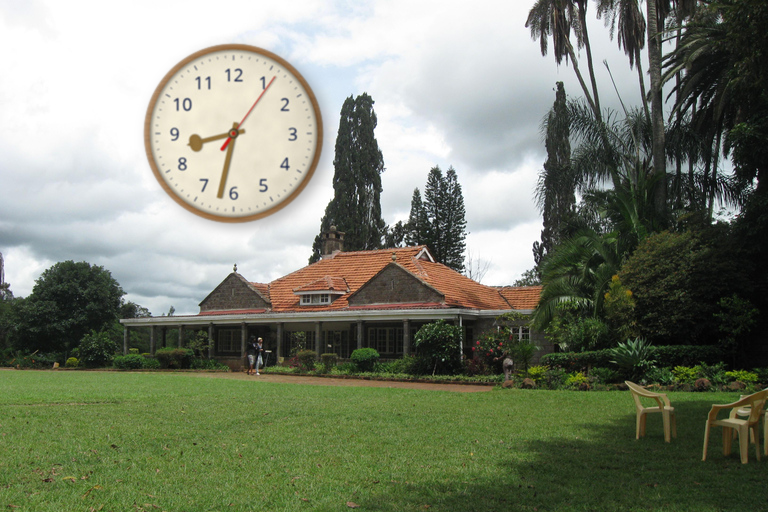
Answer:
8:32:06
